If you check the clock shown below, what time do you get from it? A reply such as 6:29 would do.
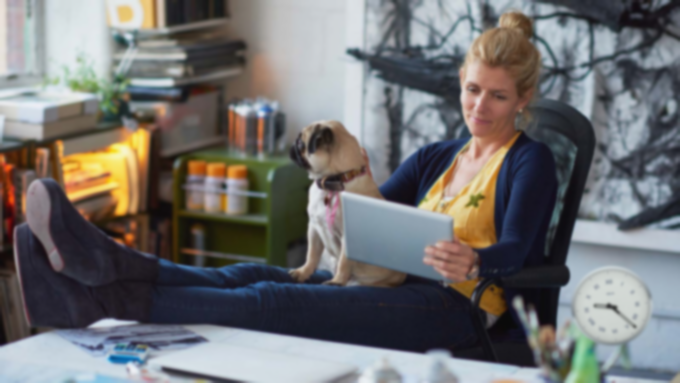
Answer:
9:23
